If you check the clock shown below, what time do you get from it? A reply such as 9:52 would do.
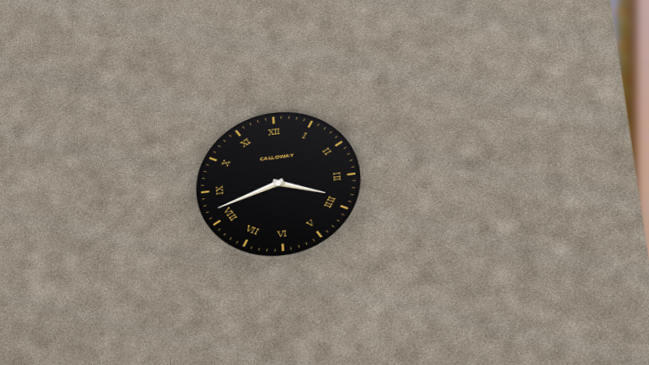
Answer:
3:42
